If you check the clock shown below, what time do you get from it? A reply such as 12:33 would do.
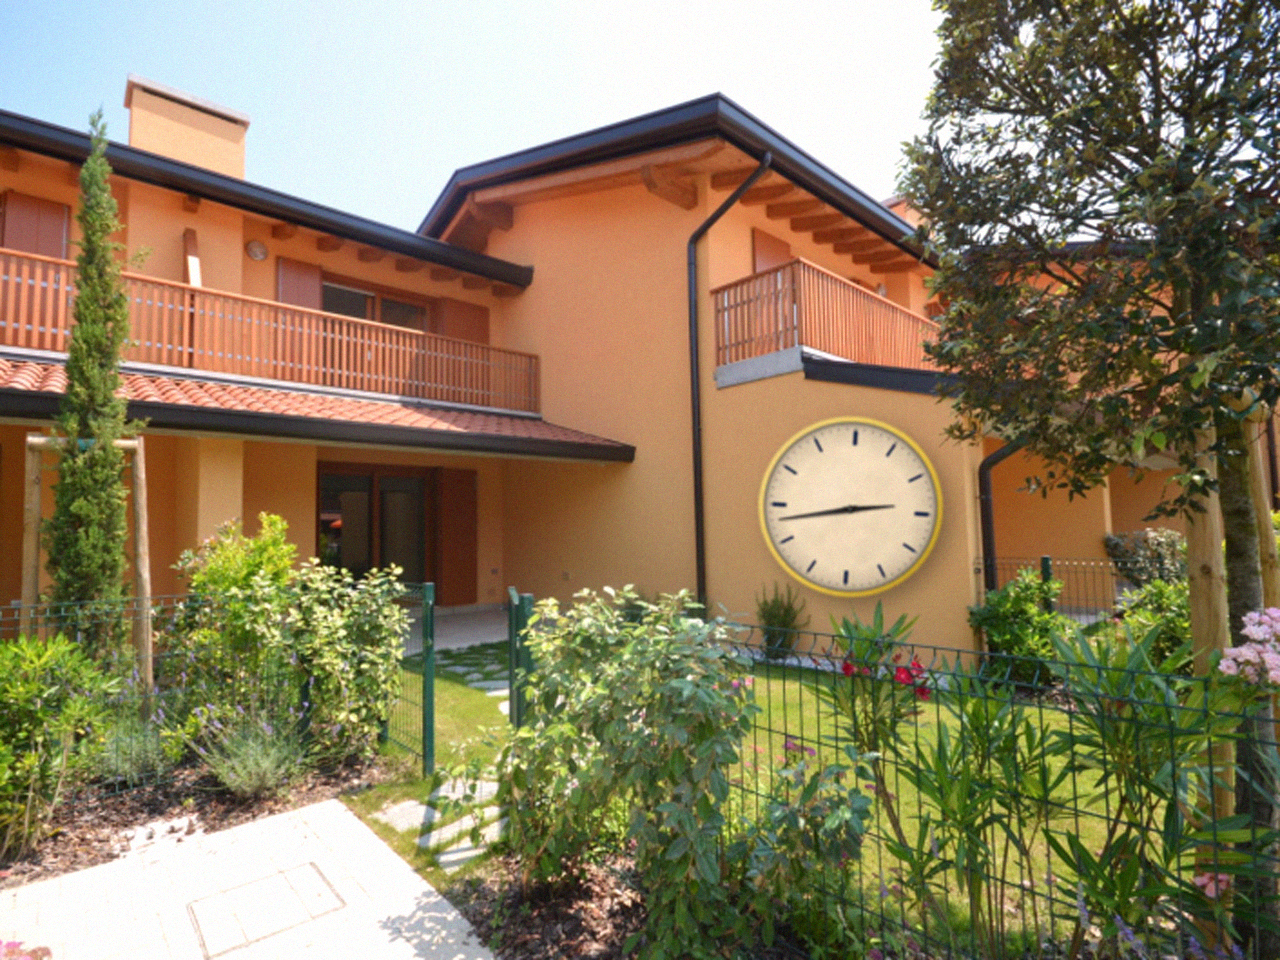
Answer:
2:43
